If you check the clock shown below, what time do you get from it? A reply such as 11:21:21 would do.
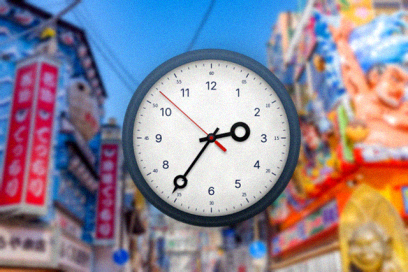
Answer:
2:35:52
